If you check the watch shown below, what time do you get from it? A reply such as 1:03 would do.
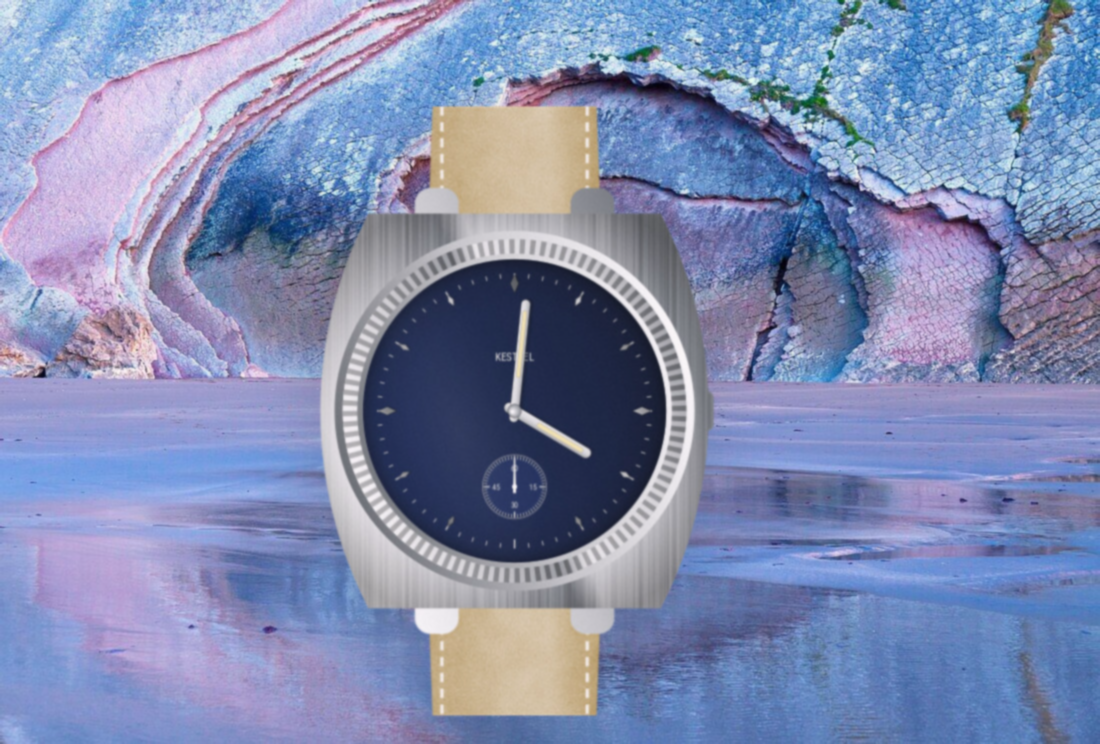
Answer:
4:01
